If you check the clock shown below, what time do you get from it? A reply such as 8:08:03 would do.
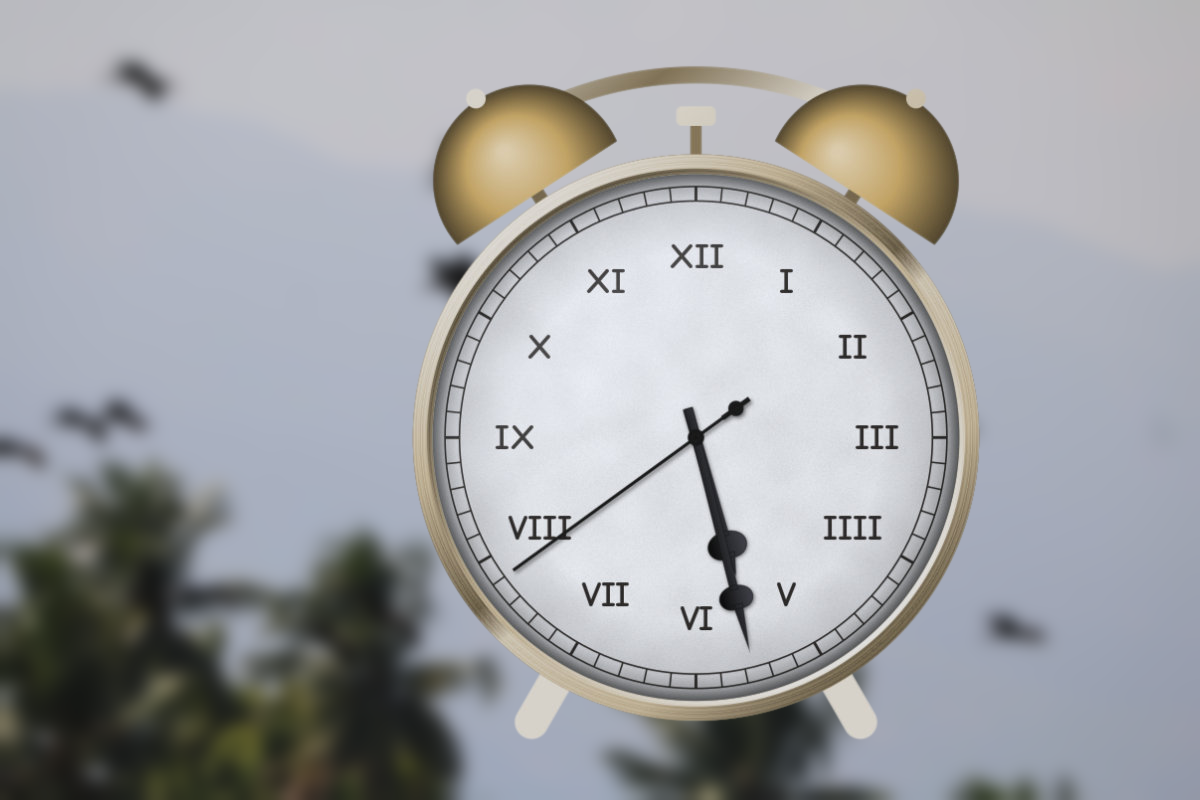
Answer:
5:27:39
